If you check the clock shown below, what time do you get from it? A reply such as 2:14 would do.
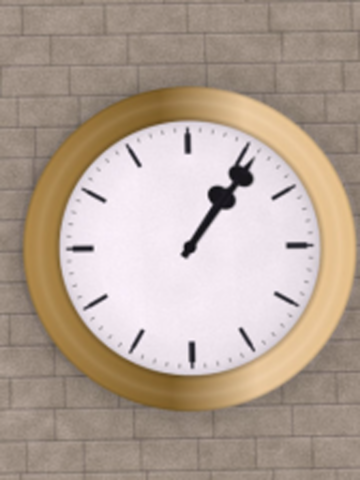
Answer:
1:06
